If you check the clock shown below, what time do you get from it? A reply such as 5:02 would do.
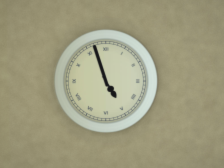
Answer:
4:57
